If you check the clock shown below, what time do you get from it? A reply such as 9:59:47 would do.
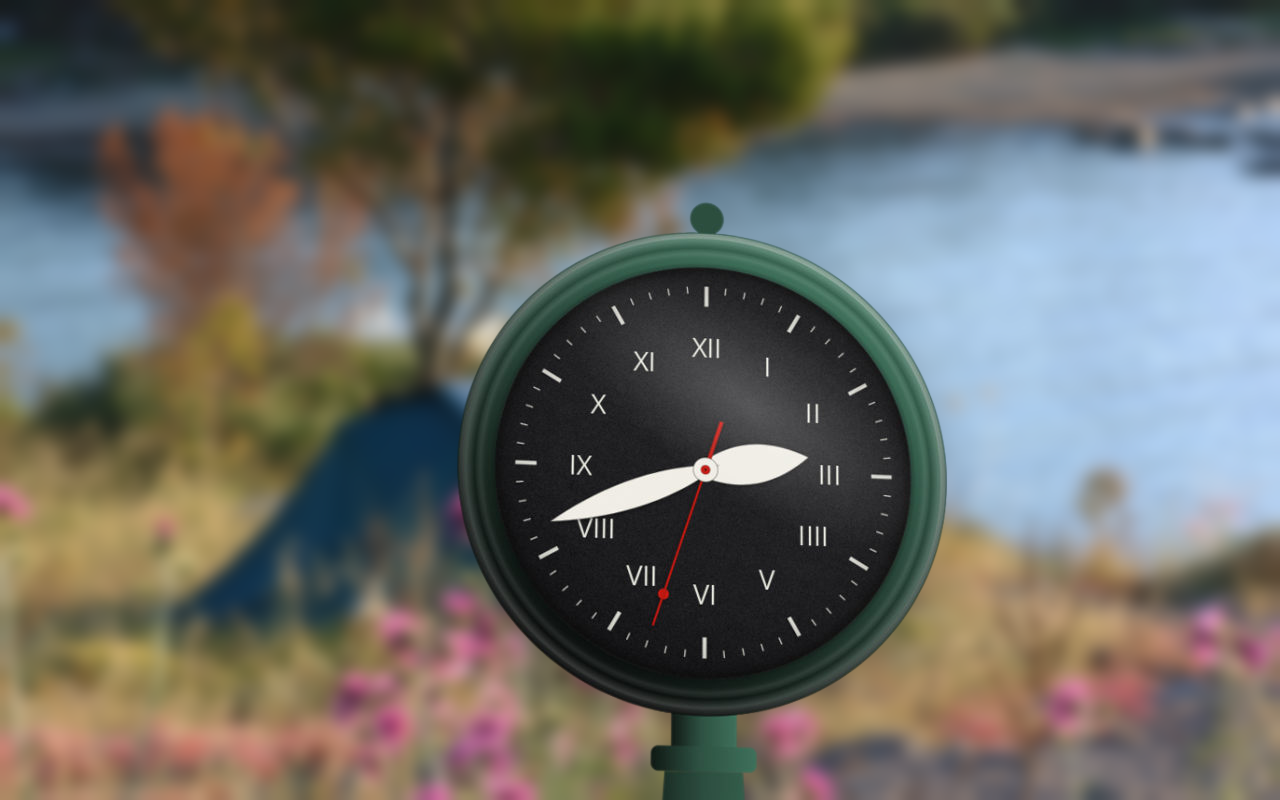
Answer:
2:41:33
